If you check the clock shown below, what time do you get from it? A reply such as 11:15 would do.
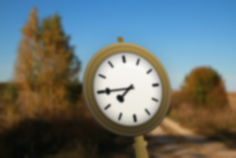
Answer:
7:45
